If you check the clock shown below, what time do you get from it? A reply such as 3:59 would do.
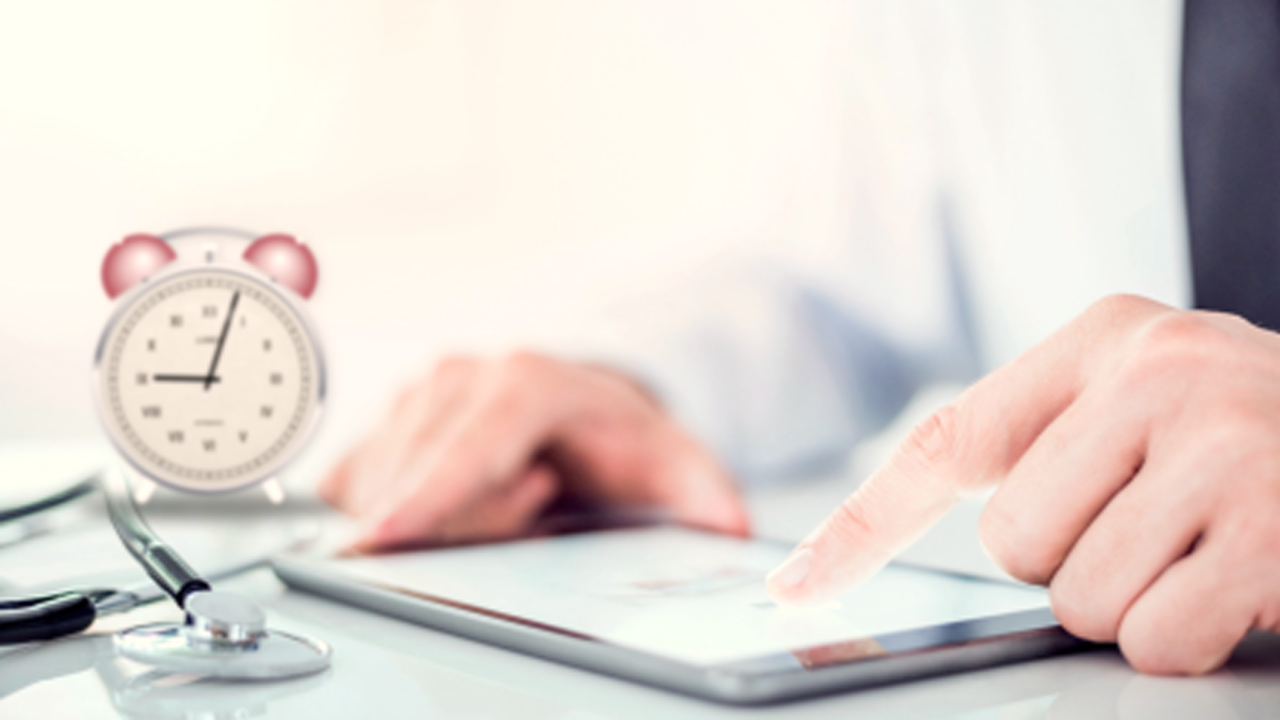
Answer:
9:03
